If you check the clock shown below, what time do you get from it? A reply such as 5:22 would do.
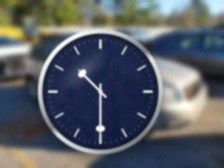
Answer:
10:30
